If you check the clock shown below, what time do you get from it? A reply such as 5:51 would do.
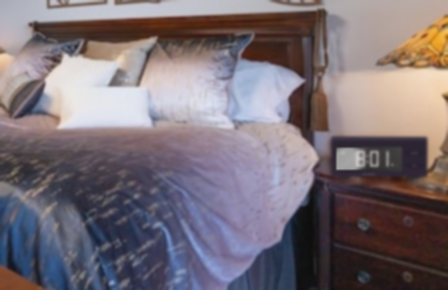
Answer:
8:01
